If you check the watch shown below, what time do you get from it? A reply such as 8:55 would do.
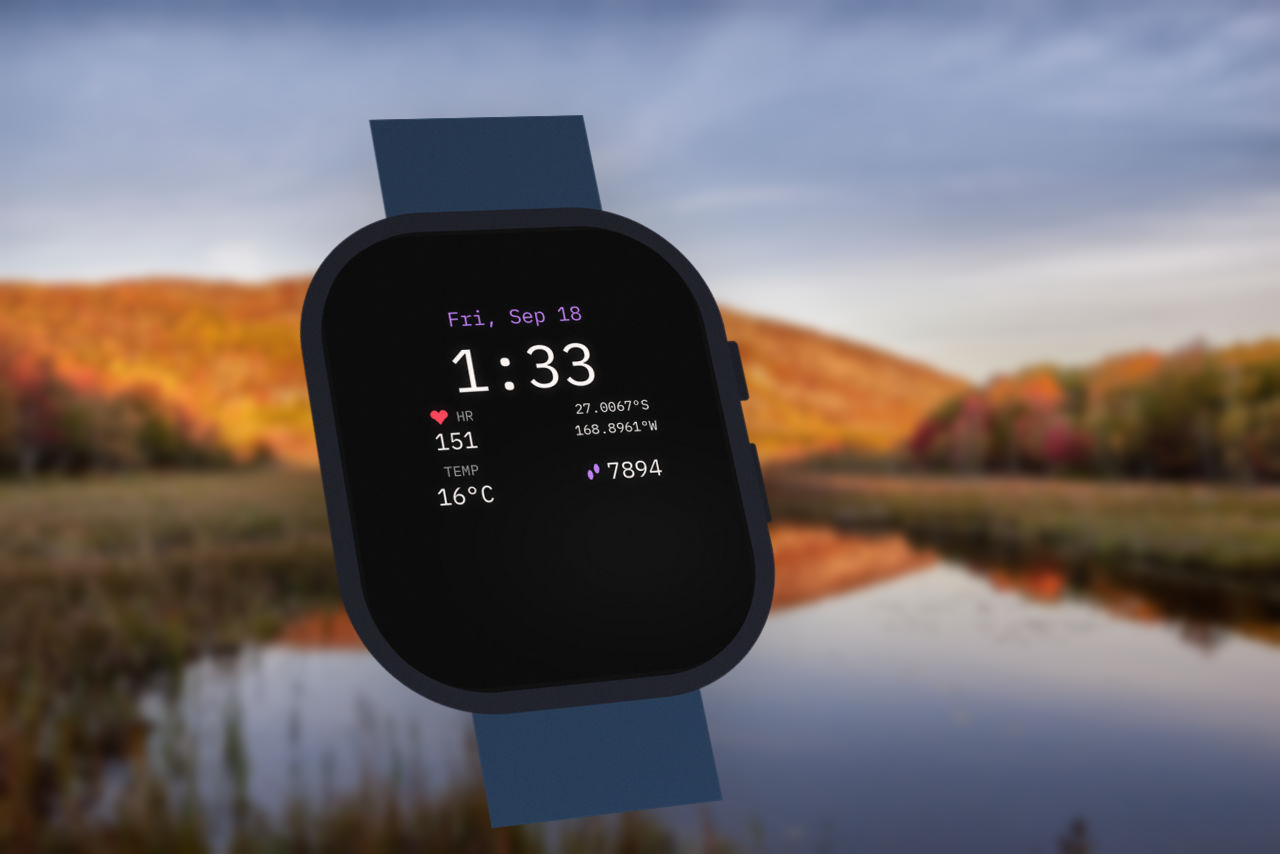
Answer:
1:33
